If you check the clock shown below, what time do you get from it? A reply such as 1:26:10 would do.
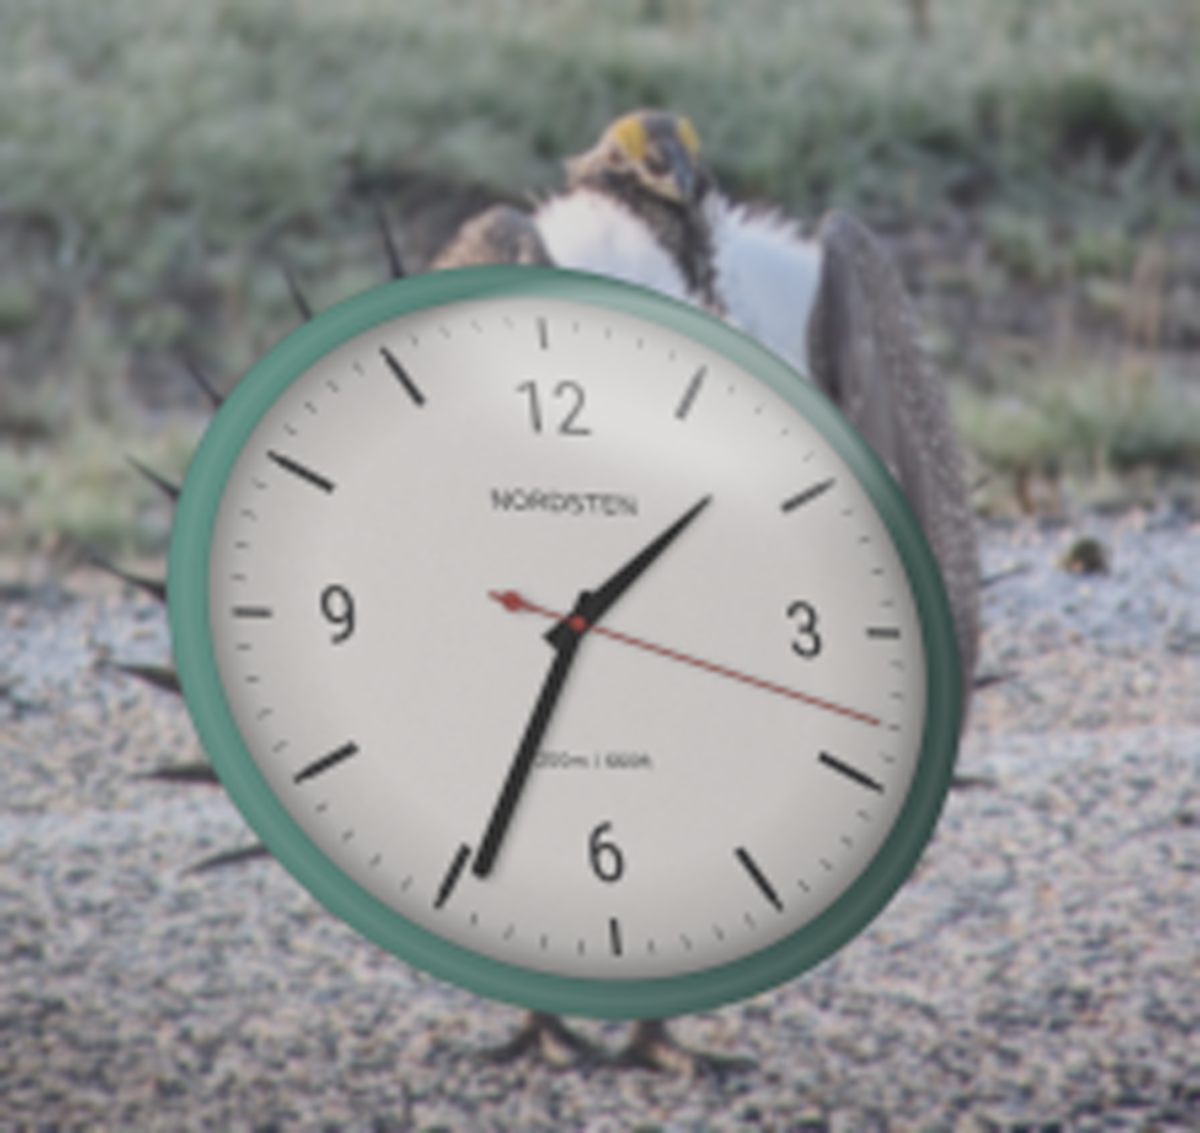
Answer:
1:34:18
